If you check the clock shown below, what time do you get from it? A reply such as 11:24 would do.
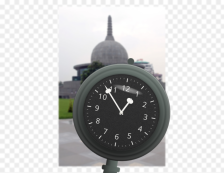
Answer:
12:53
